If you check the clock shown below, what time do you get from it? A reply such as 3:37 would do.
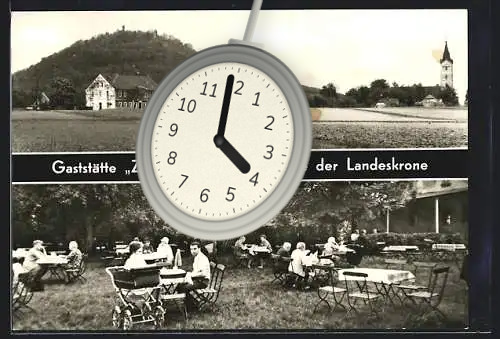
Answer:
3:59
